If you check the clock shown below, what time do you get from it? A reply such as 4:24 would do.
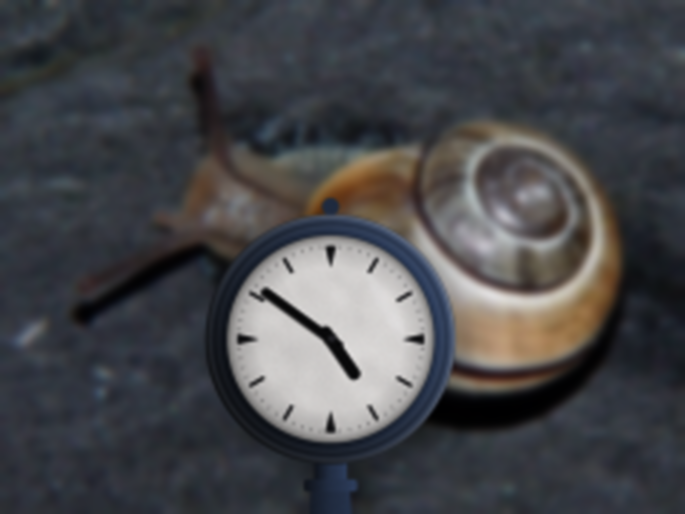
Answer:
4:51
